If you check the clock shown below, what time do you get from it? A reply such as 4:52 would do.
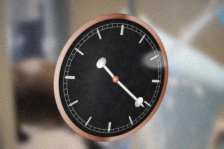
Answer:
10:21
